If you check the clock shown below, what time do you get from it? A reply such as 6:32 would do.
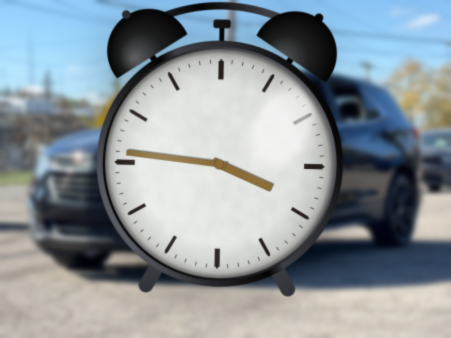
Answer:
3:46
